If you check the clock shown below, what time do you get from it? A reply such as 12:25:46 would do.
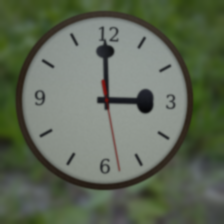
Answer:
2:59:28
